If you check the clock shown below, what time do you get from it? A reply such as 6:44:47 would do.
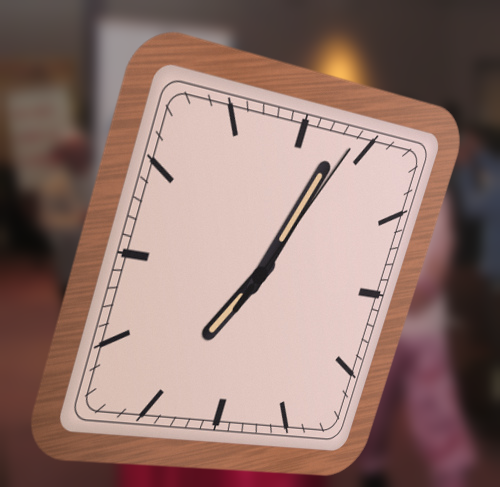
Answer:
7:03:04
